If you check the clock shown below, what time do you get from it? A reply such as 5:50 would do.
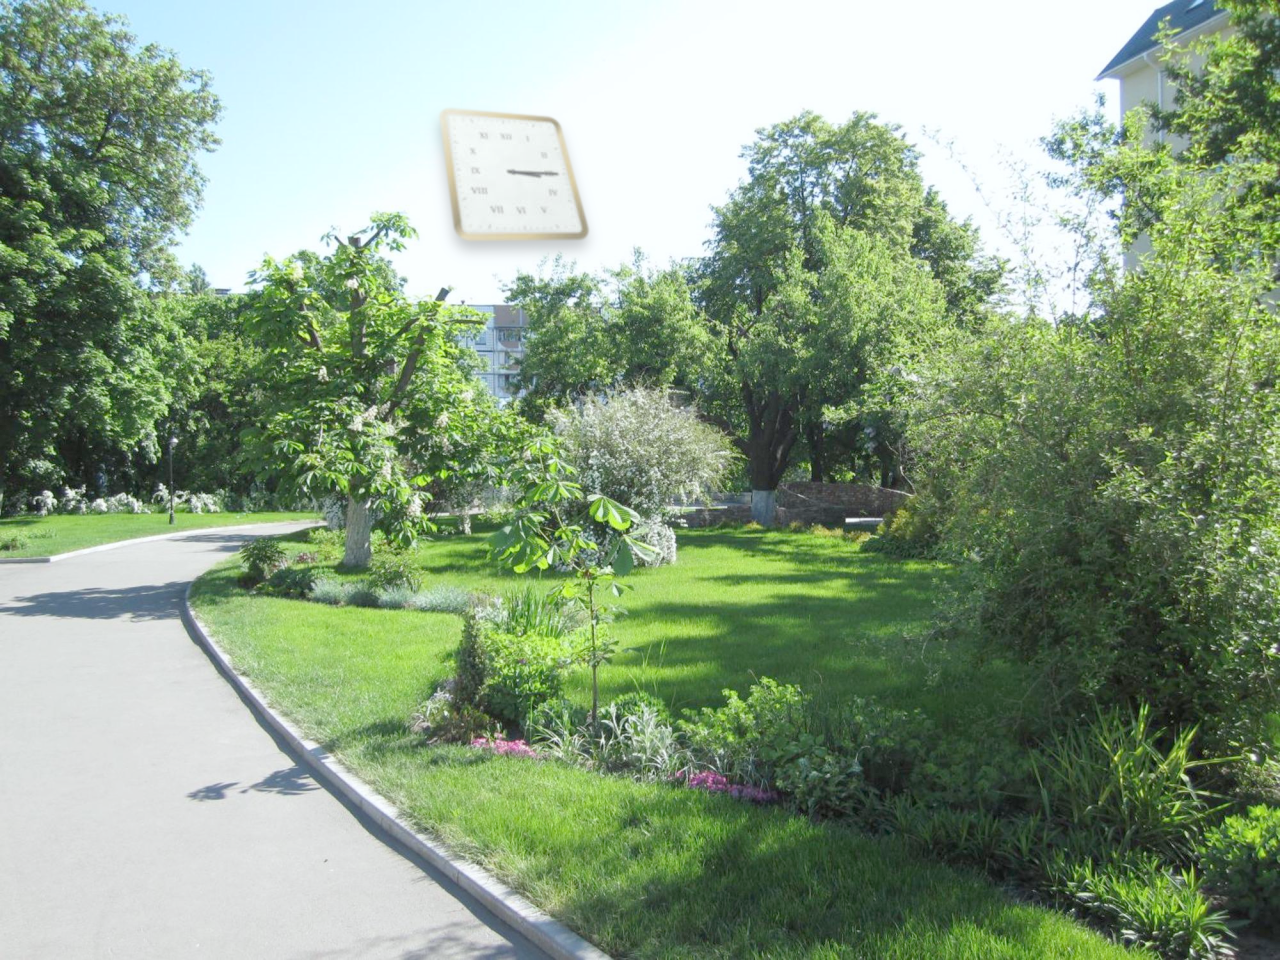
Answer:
3:15
